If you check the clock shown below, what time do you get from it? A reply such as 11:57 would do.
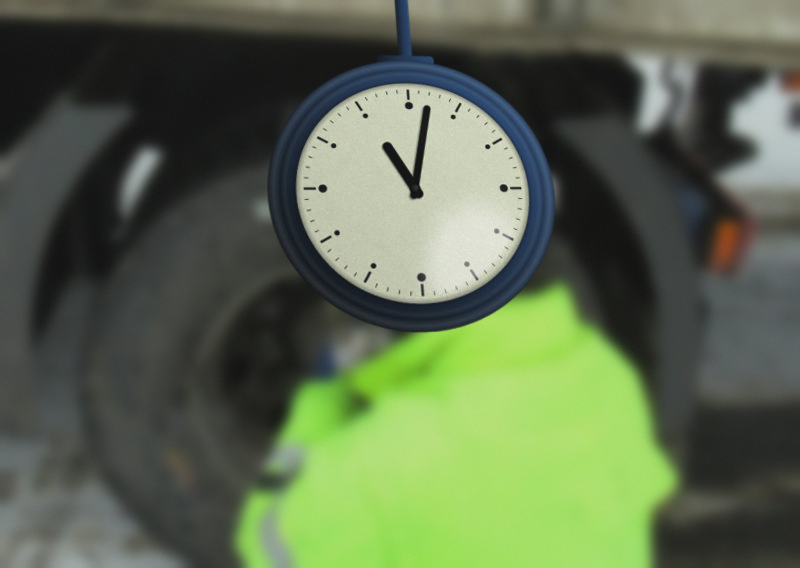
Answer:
11:02
